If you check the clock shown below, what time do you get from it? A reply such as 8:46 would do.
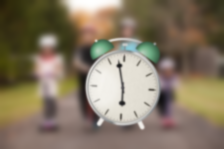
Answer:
5:58
